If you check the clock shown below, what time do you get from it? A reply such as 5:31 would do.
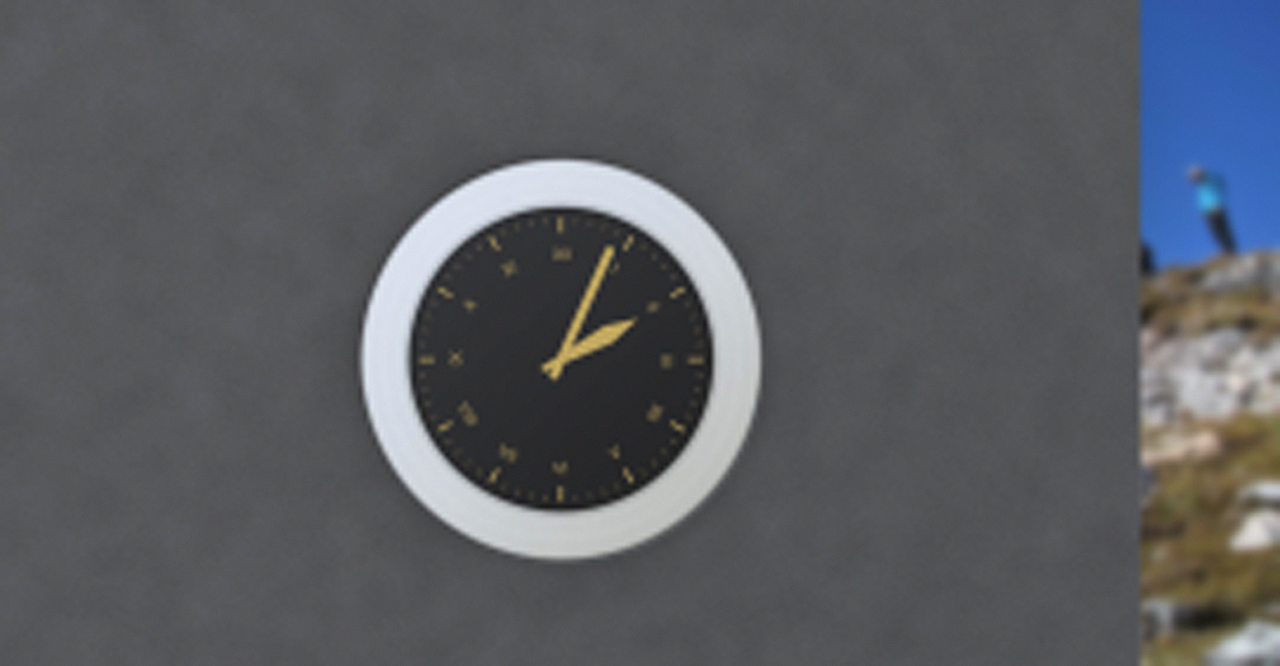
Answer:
2:04
